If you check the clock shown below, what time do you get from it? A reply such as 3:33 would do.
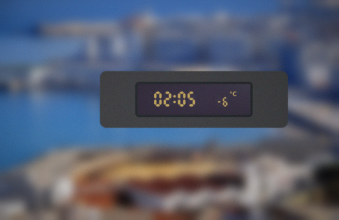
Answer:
2:05
